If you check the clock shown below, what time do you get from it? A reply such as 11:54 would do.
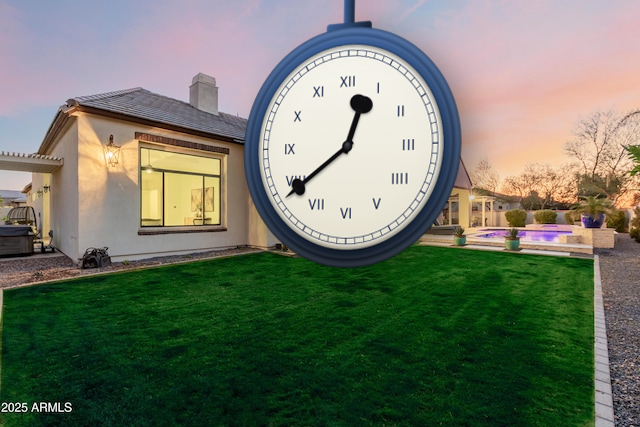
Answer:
12:39
